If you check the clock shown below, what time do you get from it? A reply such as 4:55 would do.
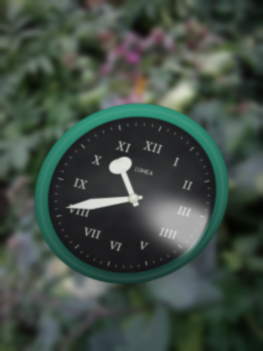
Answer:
10:41
